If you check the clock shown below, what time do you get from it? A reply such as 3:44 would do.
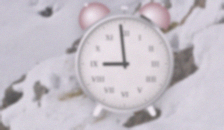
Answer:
8:59
